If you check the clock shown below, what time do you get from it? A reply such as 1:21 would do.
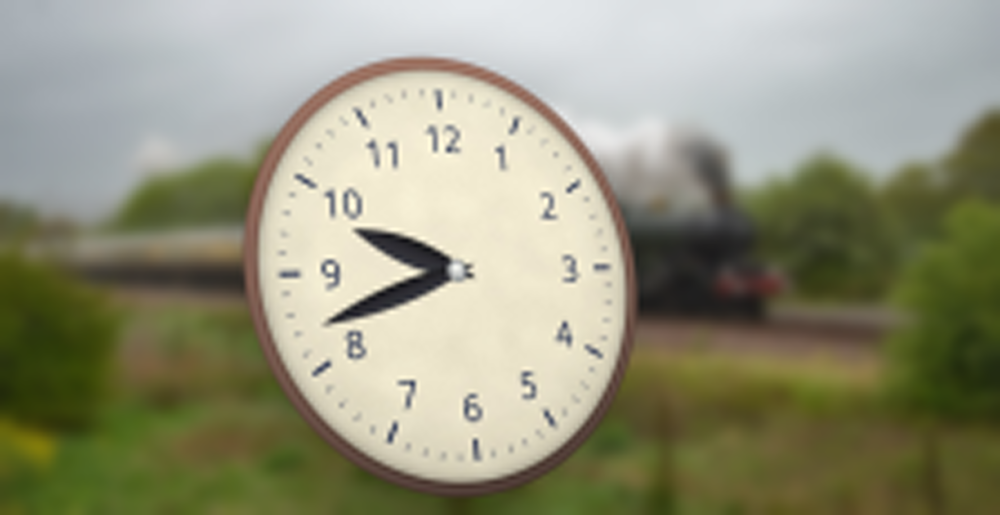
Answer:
9:42
